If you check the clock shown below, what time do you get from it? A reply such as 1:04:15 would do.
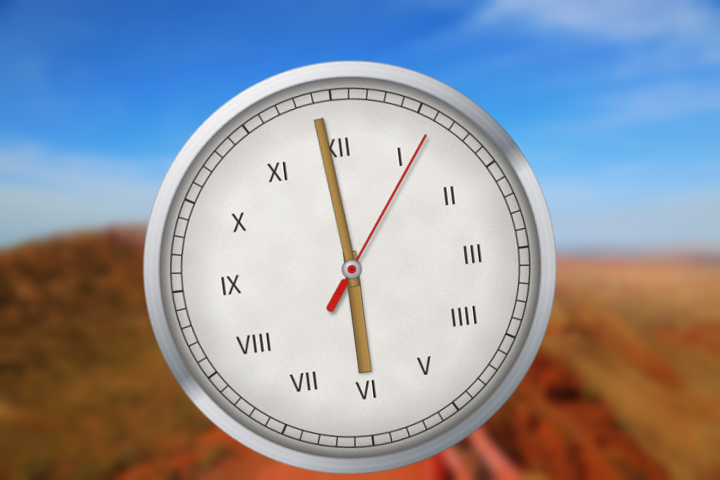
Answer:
5:59:06
